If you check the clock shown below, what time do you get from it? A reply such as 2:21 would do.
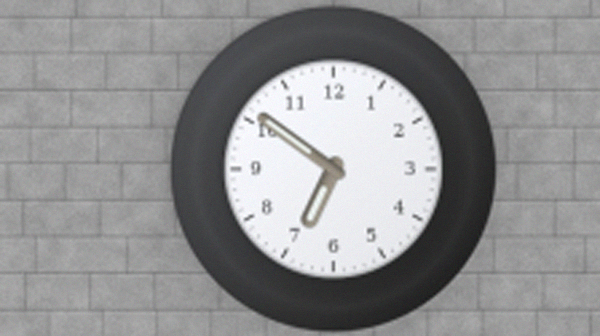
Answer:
6:51
